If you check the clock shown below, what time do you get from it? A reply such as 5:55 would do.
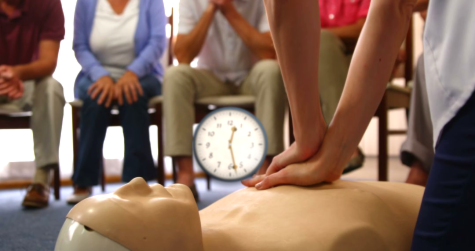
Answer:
12:28
